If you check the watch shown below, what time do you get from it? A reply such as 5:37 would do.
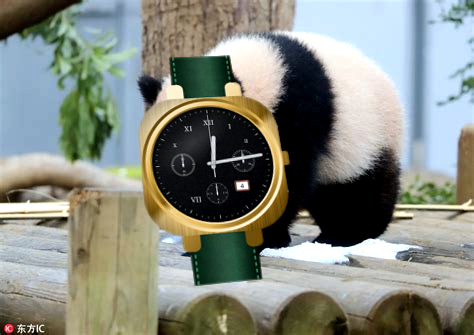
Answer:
12:14
